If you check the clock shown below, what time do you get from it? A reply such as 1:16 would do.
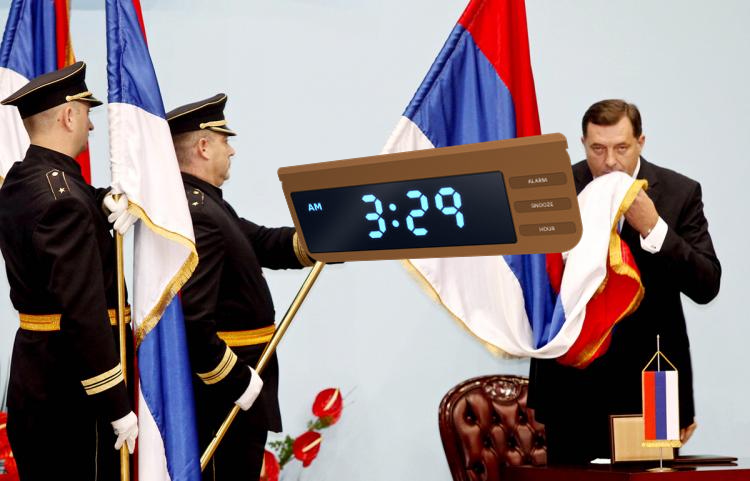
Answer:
3:29
